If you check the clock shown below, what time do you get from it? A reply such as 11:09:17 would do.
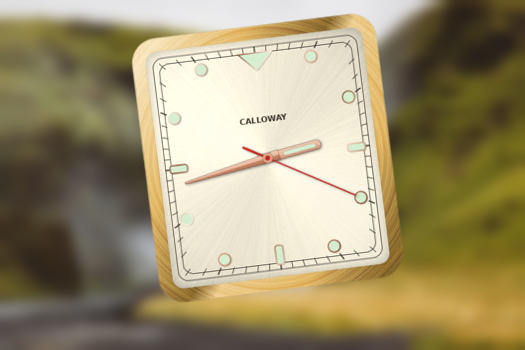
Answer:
2:43:20
